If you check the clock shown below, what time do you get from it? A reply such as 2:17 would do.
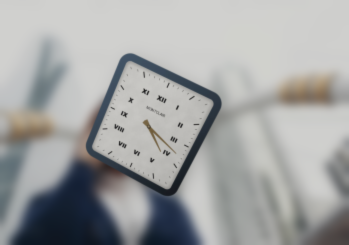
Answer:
4:18
